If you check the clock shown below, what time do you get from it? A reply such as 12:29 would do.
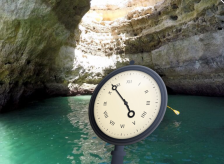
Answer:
4:53
